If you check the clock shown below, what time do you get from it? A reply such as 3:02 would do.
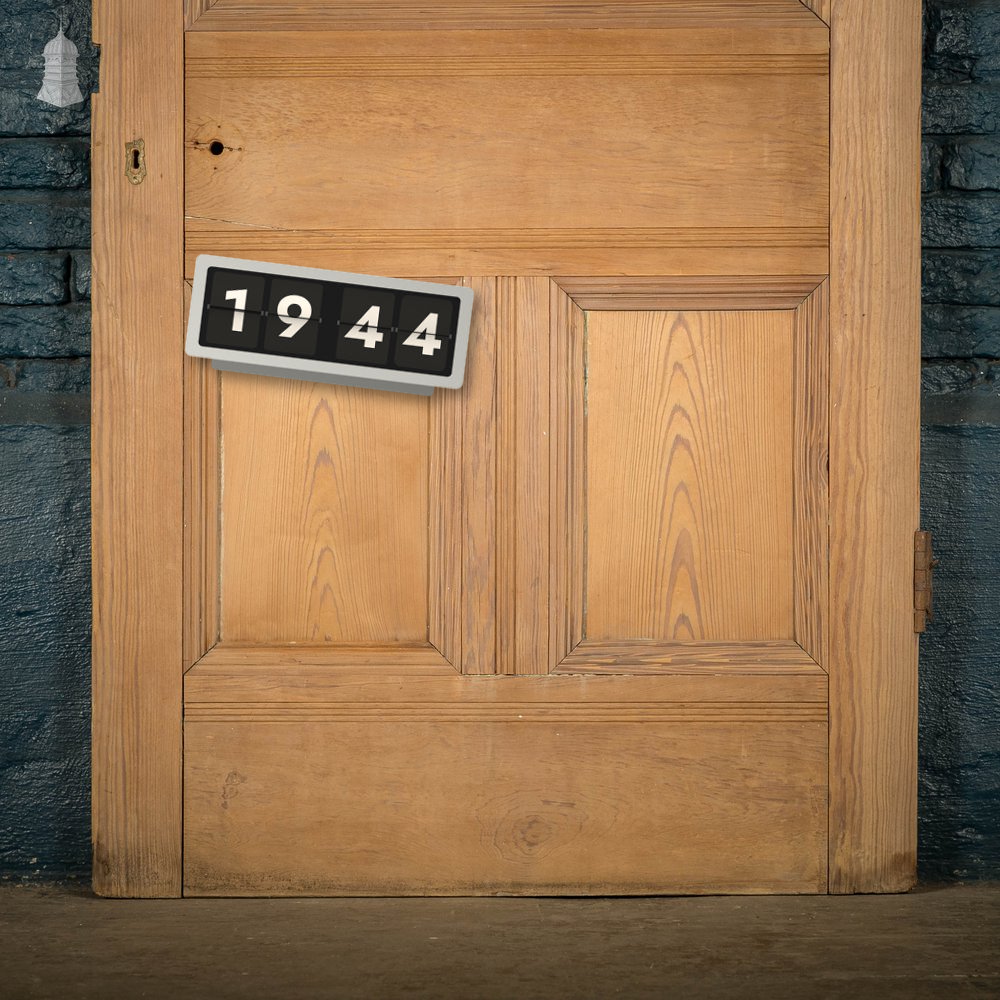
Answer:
19:44
